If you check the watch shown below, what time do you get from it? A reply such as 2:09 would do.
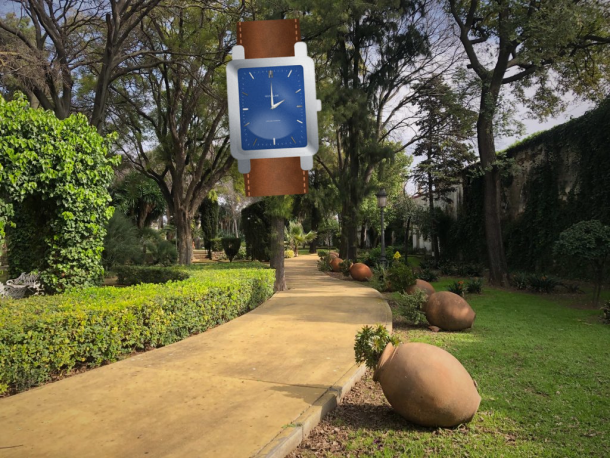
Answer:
2:00
